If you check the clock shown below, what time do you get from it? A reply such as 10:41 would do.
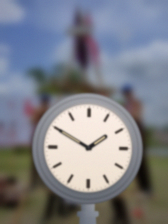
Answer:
1:50
